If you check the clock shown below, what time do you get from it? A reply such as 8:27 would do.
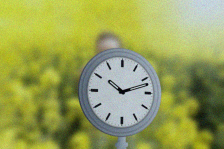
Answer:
10:12
